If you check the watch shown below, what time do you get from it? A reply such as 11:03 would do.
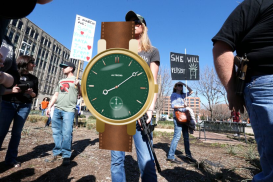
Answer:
8:09
